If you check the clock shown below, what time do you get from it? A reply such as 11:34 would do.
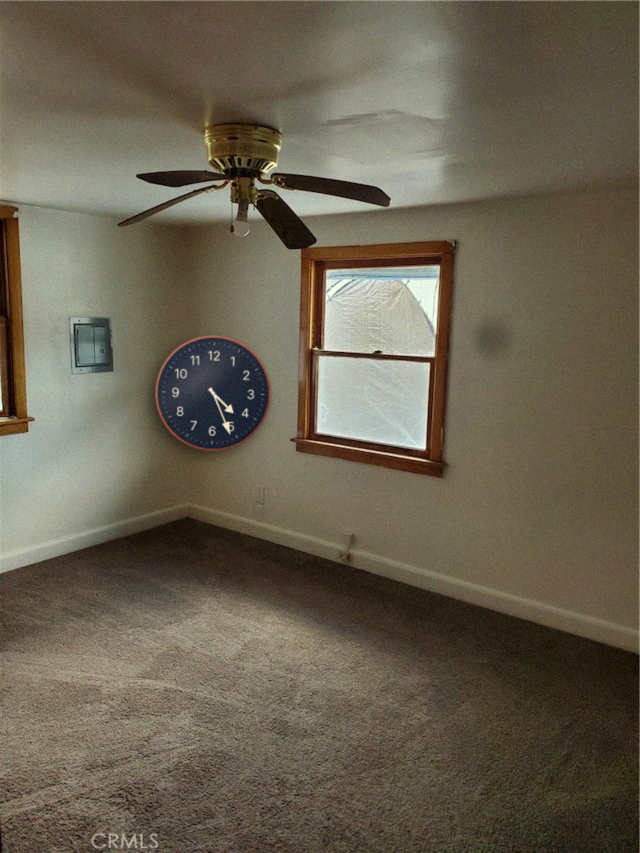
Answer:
4:26
